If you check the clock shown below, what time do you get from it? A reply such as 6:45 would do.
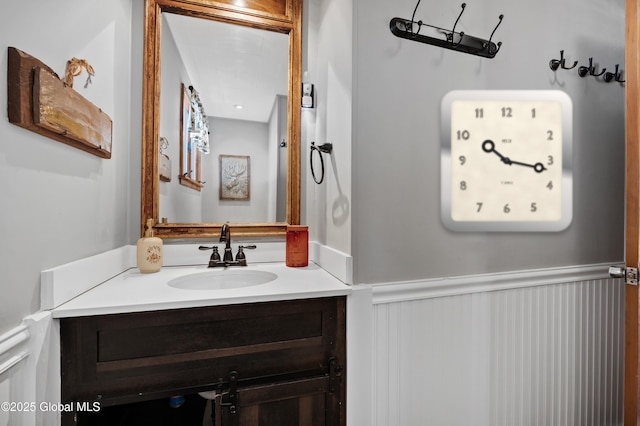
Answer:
10:17
